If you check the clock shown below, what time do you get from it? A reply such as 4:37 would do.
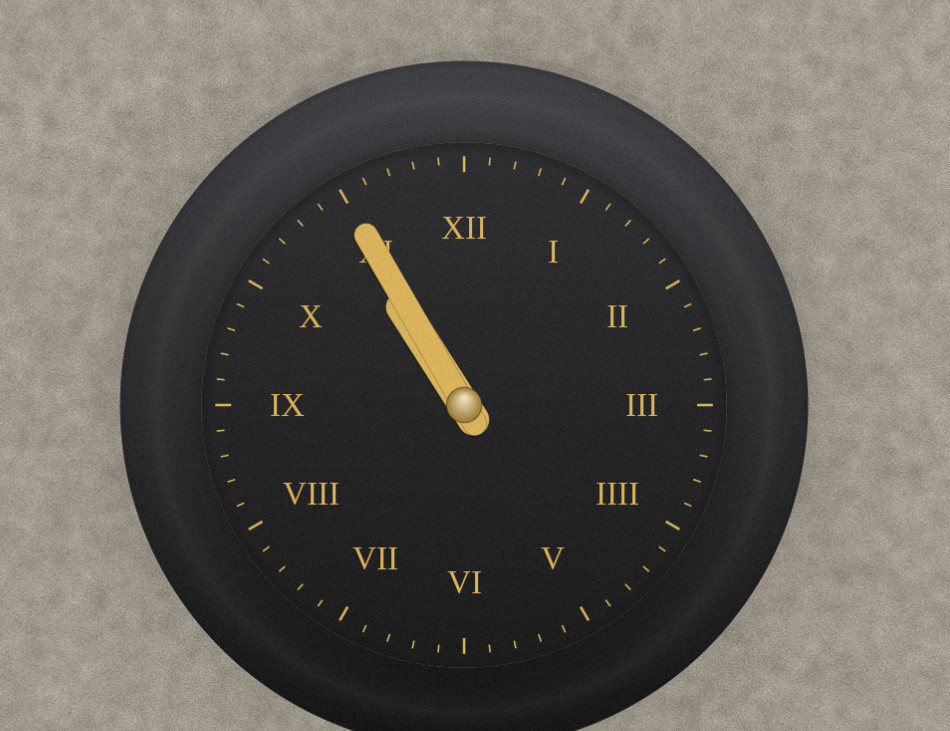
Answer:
10:55
